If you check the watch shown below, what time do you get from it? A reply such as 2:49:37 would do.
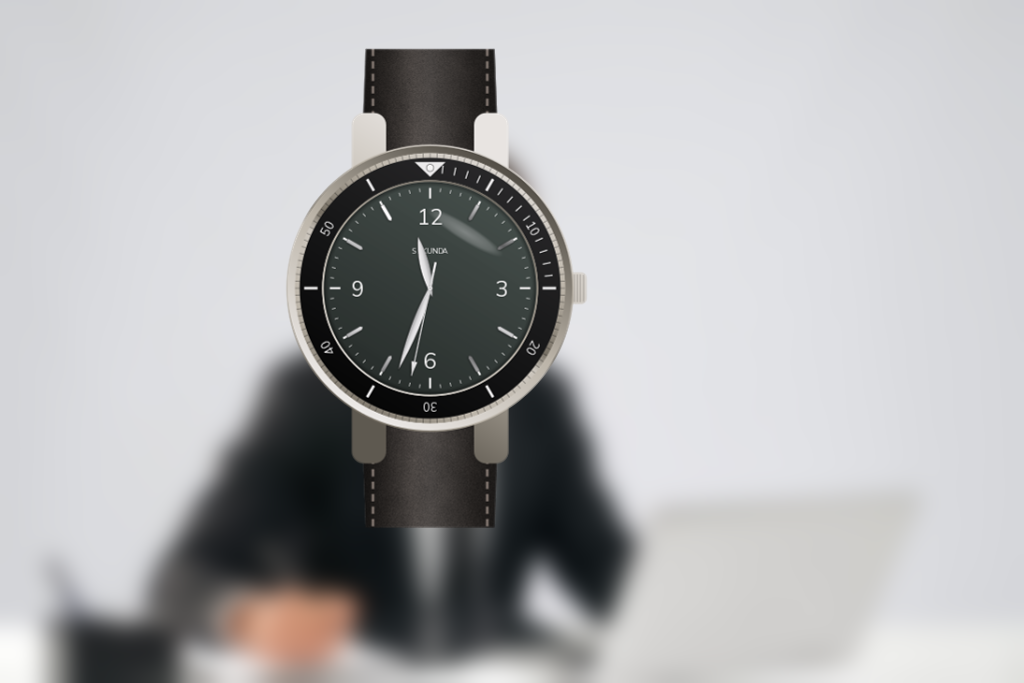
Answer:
11:33:32
